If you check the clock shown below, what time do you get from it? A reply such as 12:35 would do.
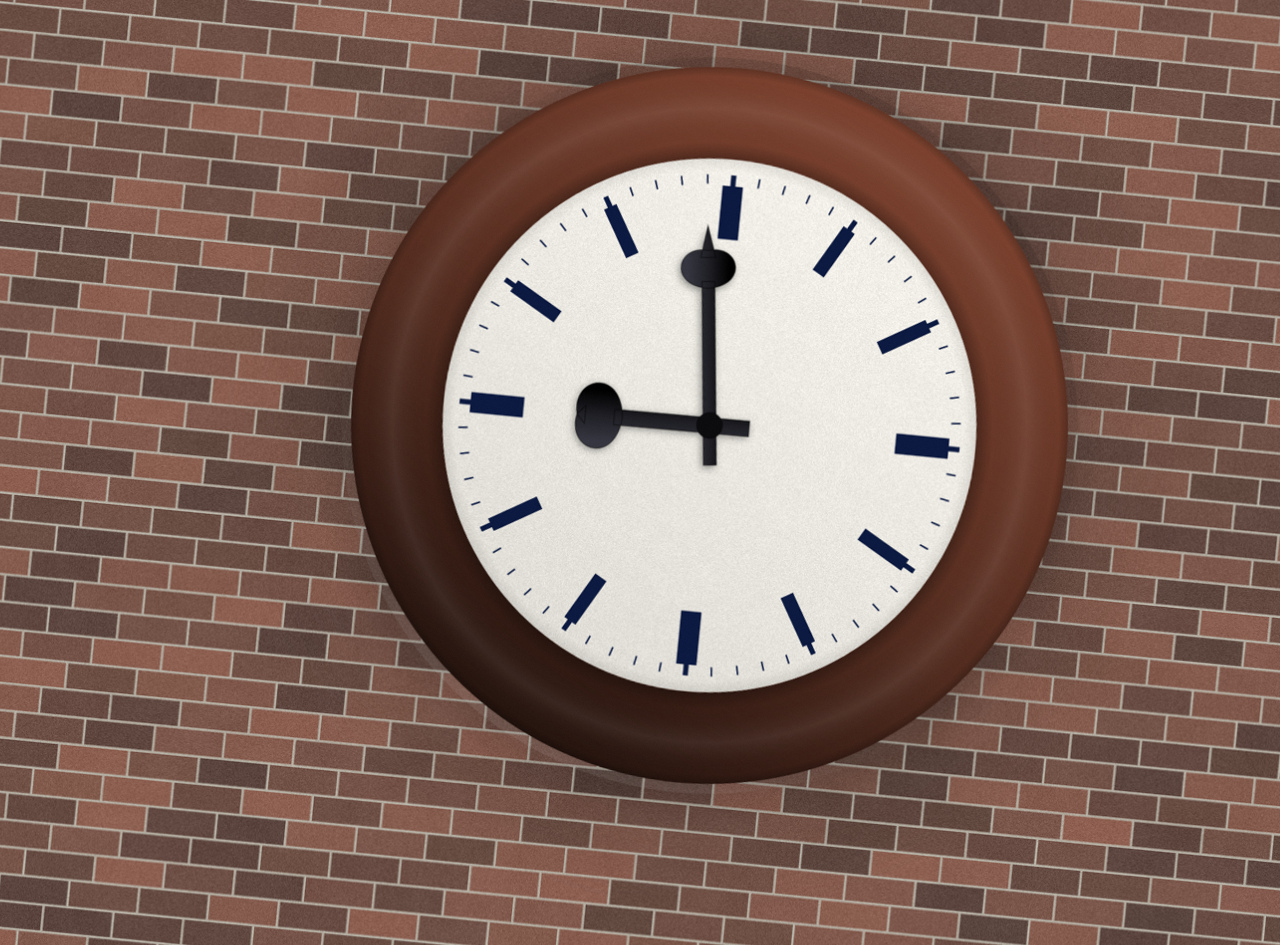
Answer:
8:59
